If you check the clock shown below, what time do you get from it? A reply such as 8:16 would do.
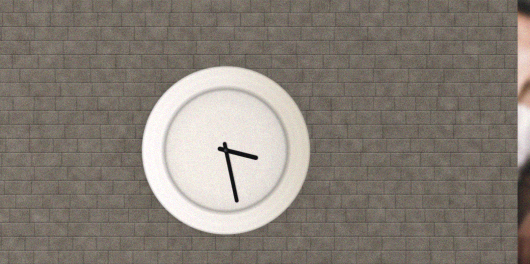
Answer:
3:28
